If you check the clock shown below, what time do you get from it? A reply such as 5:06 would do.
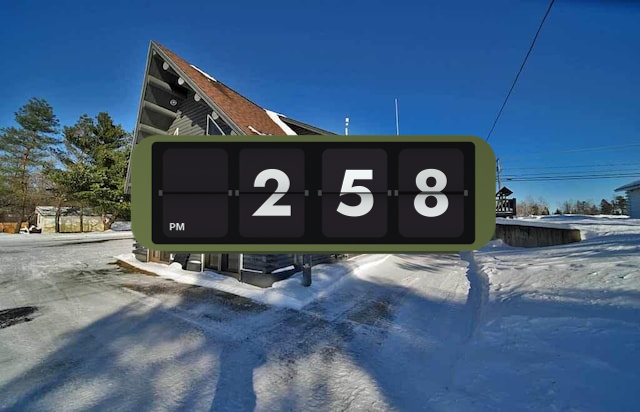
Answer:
2:58
